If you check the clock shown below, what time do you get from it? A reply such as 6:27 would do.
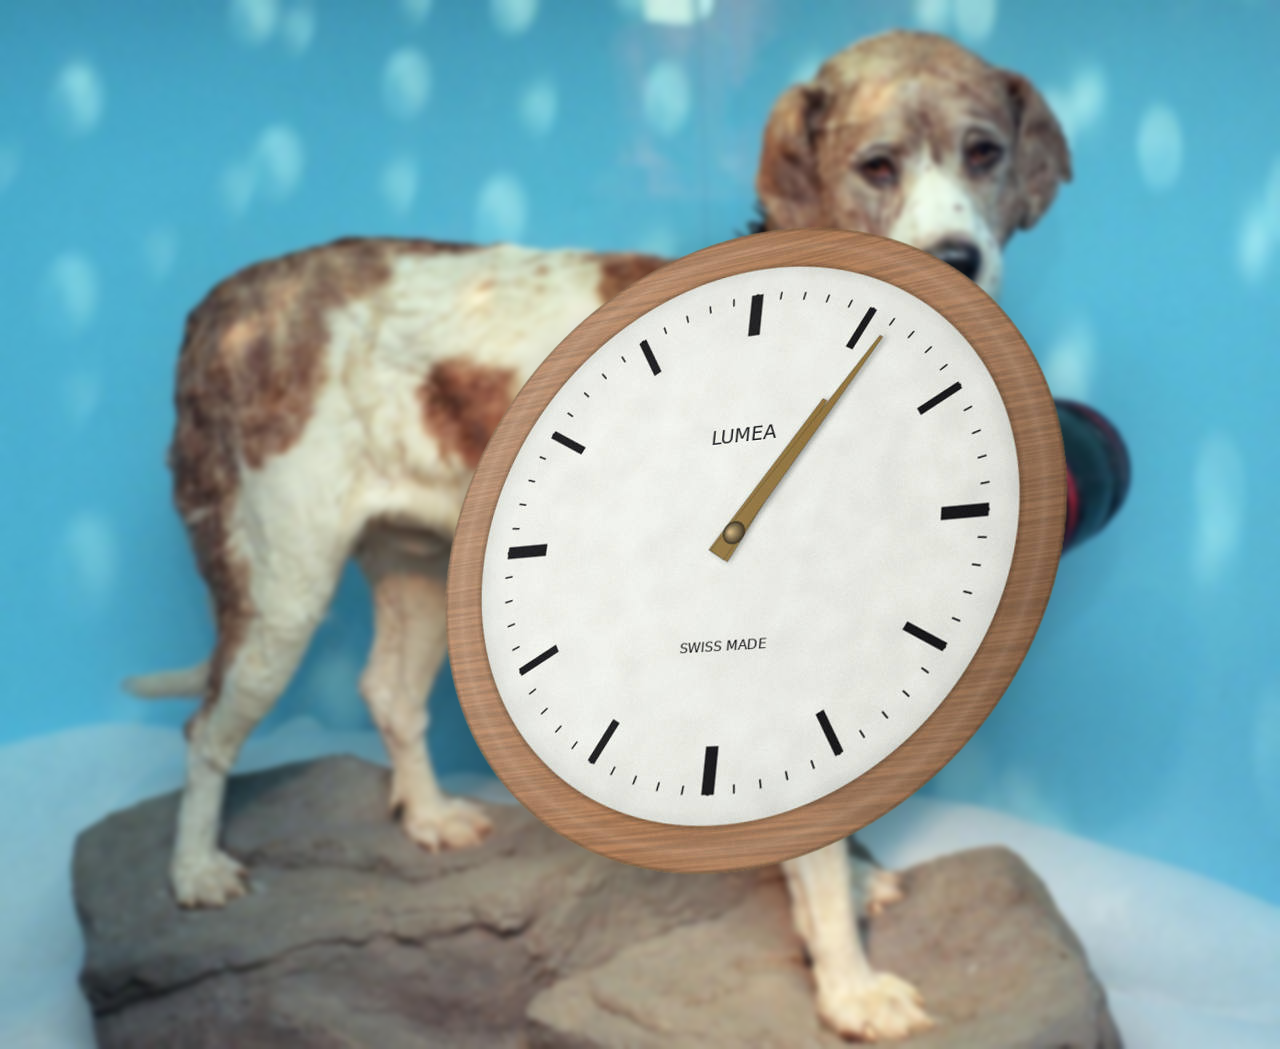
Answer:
1:06
